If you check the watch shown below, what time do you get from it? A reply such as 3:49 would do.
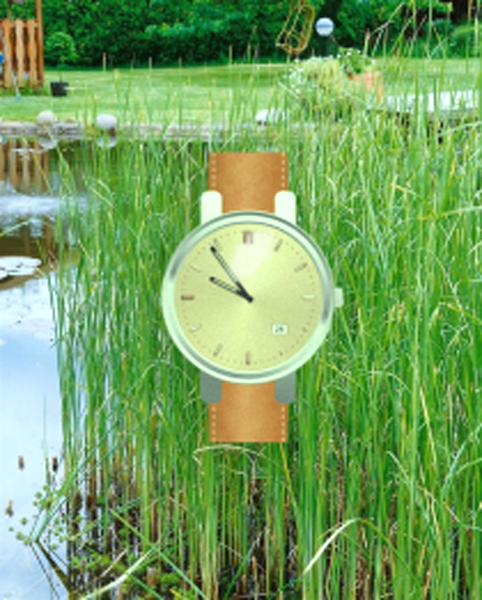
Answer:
9:54
